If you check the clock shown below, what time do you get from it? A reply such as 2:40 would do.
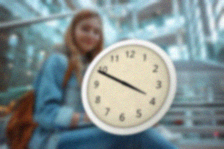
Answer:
3:49
